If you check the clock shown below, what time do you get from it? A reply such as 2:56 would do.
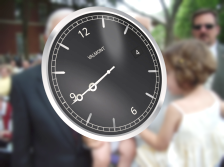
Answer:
8:44
